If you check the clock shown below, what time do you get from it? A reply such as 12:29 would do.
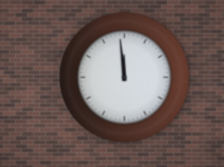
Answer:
11:59
